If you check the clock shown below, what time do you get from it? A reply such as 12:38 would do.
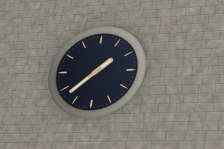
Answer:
1:38
